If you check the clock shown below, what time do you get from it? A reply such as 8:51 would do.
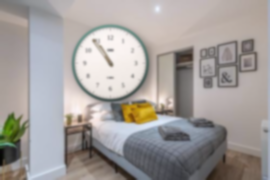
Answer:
10:54
